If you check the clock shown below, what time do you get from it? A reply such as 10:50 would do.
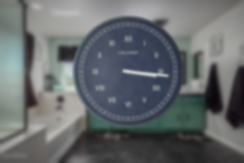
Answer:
3:16
